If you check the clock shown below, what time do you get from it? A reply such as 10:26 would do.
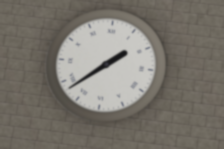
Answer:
1:38
